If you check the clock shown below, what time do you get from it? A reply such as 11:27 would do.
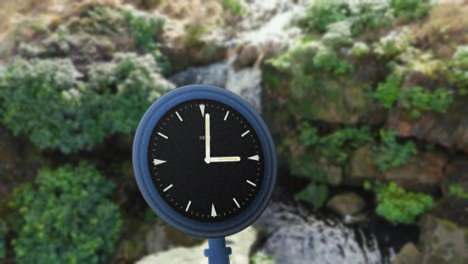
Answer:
3:01
